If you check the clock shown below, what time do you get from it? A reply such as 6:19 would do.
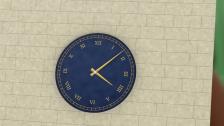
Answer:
4:08
